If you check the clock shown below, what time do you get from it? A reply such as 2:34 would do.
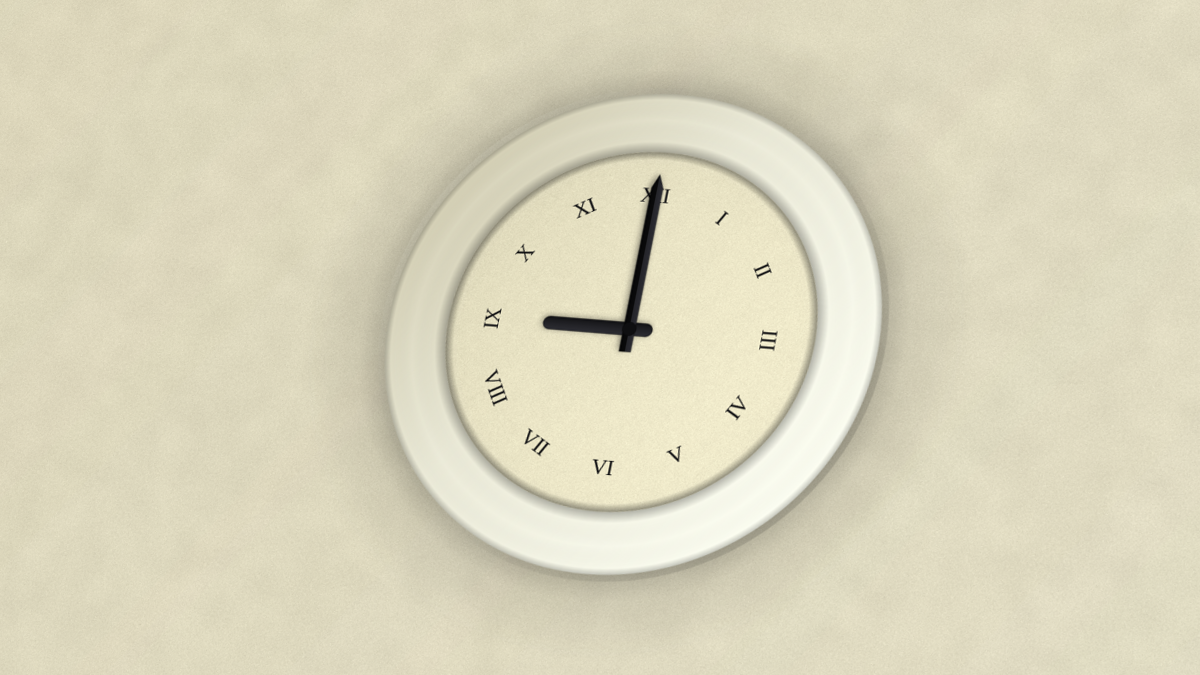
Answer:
9:00
